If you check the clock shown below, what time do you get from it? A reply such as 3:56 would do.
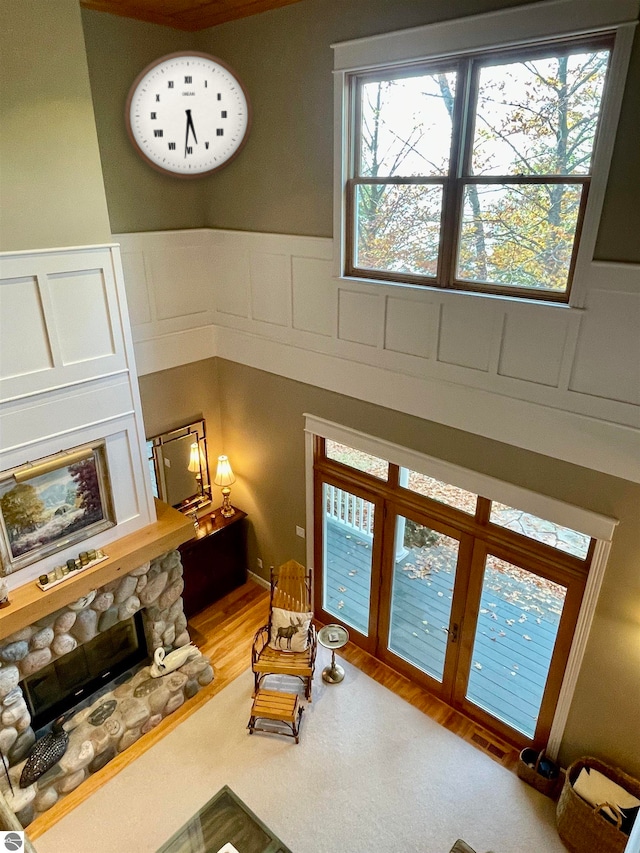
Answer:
5:31
